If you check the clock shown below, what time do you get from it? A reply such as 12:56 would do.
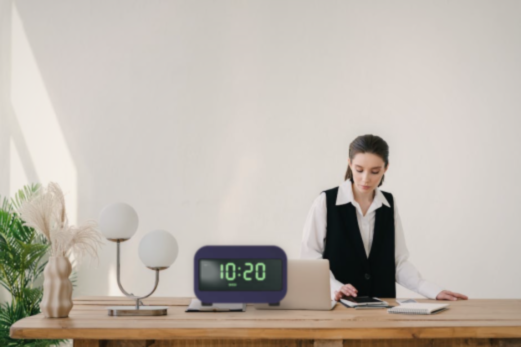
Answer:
10:20
